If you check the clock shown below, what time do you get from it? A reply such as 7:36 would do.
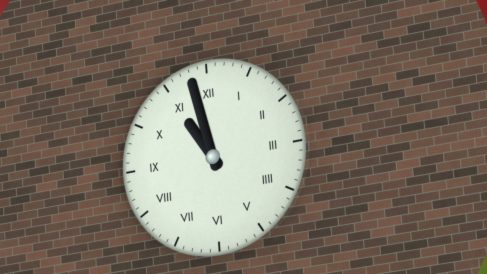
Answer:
10:58
